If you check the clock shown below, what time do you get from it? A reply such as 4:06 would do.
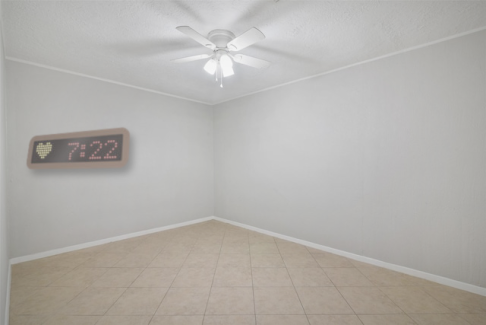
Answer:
7:22
